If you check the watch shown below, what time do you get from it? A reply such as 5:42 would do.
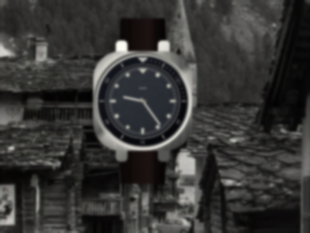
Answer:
9:24
